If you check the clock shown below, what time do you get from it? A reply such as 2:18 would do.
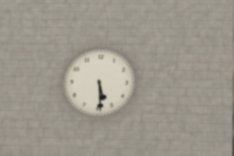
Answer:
5:29
